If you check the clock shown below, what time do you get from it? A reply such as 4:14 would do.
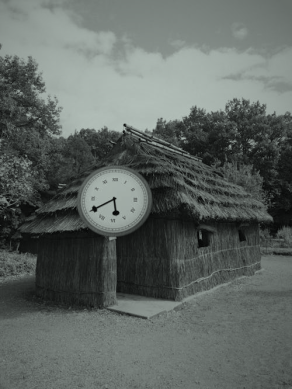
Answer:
5:40
